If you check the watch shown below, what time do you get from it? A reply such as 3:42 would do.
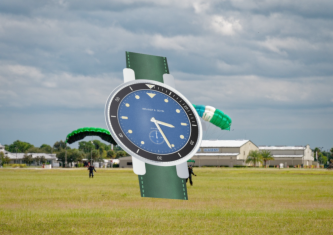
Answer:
3:26
